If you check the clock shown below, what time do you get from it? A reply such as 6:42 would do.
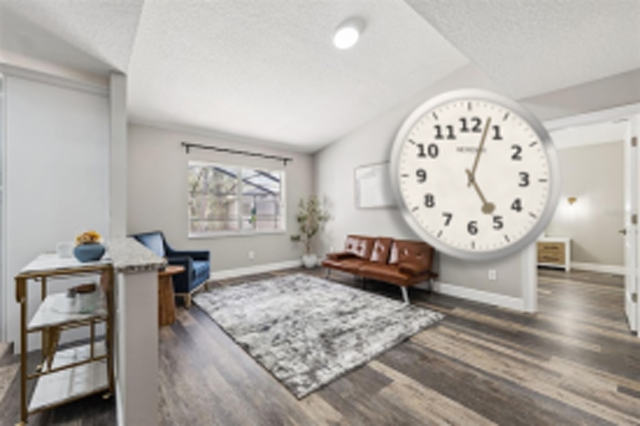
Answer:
5:03
